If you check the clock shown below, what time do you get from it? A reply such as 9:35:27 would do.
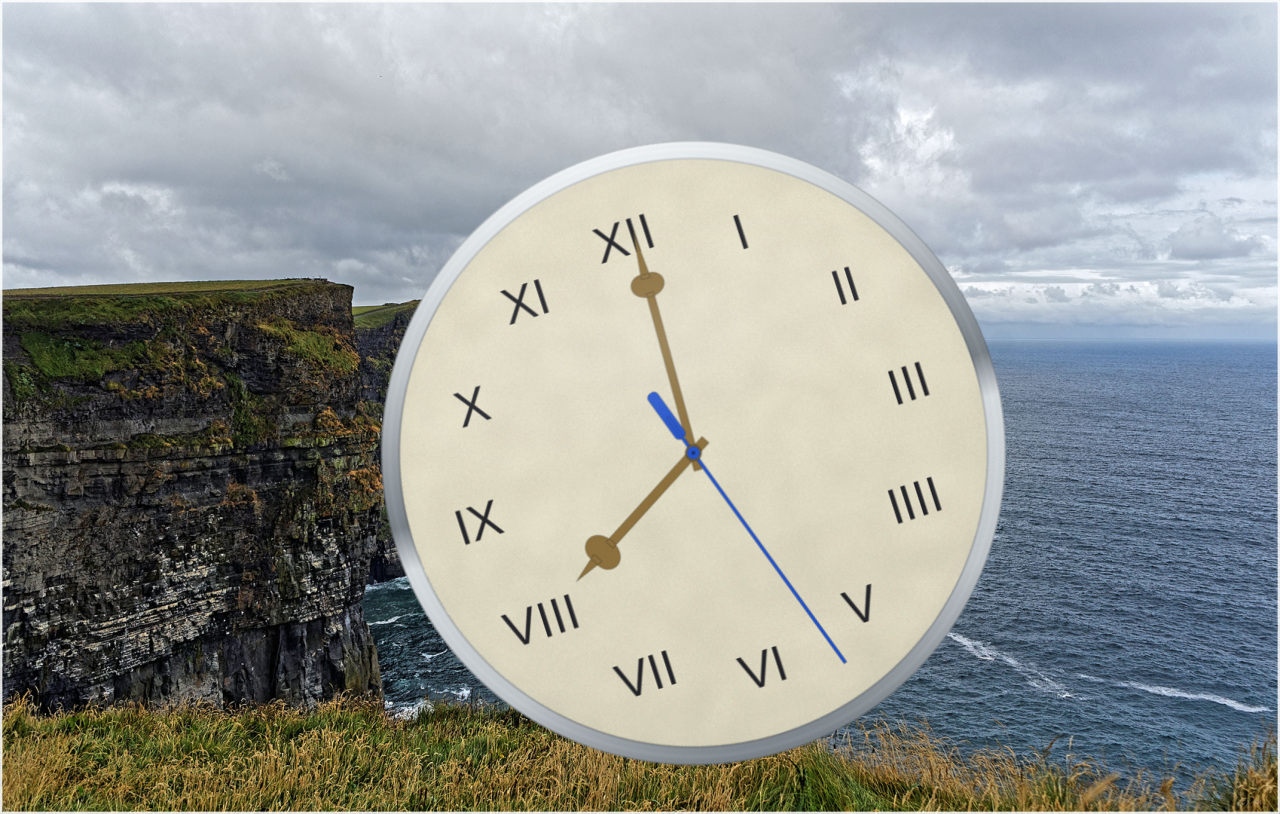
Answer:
8:00:27
